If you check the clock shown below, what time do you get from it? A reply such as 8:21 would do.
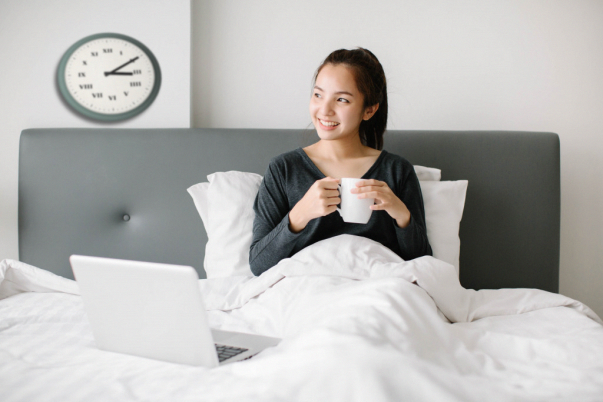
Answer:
3:10
